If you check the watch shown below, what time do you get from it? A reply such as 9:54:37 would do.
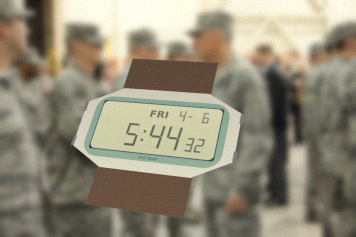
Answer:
5:44:32
